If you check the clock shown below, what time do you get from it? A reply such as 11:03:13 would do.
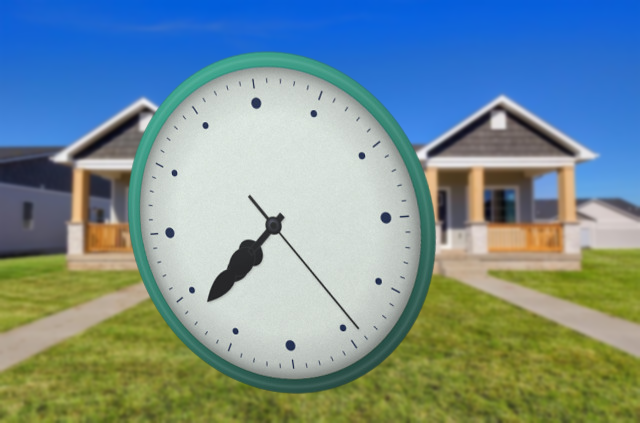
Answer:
7:38:24
